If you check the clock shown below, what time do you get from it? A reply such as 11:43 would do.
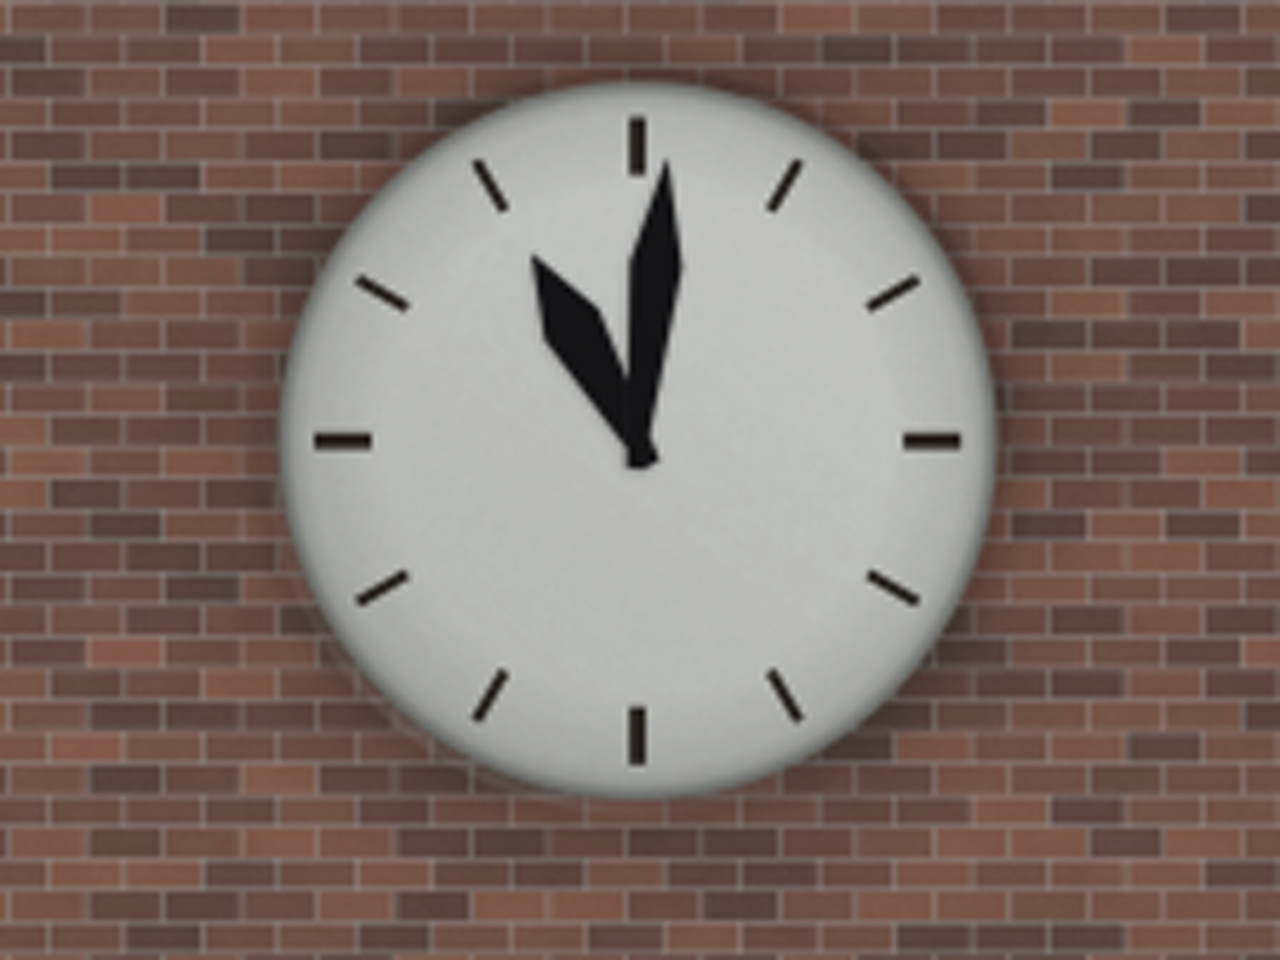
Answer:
11:01
